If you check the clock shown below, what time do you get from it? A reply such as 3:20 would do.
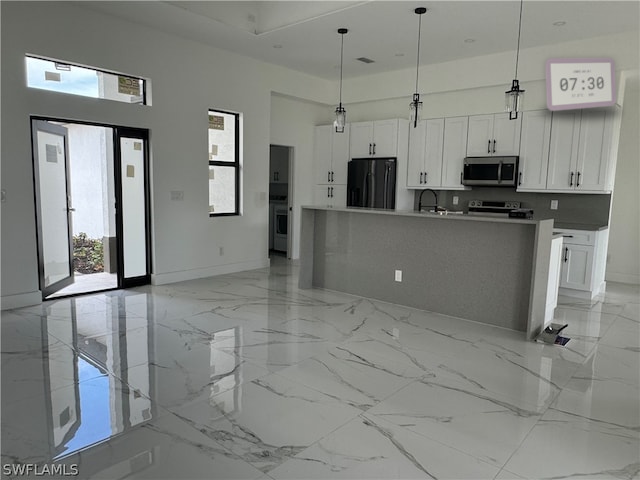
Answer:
7:30
